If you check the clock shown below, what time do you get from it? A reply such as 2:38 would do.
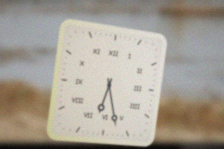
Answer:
6:27
